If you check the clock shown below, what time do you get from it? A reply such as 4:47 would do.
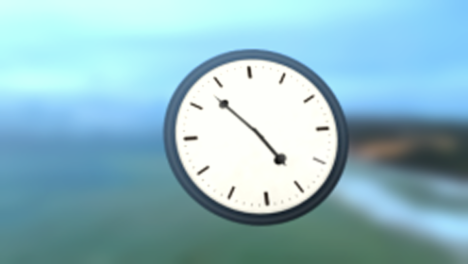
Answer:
4:53
